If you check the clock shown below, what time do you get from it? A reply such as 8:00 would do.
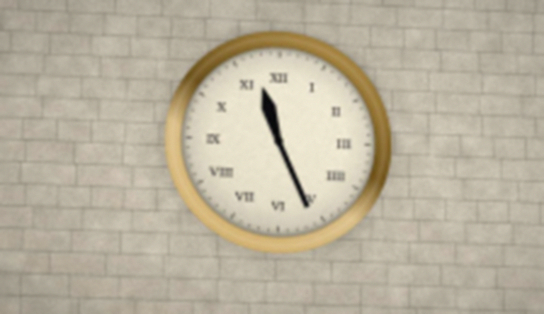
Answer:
11:26
